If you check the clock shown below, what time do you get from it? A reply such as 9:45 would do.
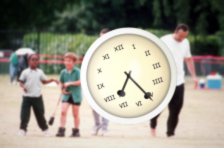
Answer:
7:26
